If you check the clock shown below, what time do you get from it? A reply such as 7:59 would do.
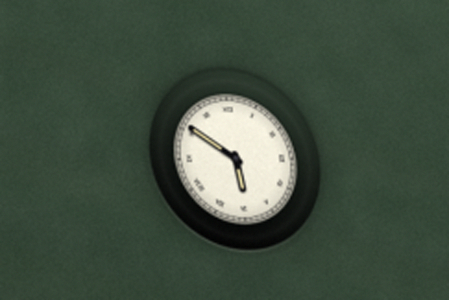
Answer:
5:51
